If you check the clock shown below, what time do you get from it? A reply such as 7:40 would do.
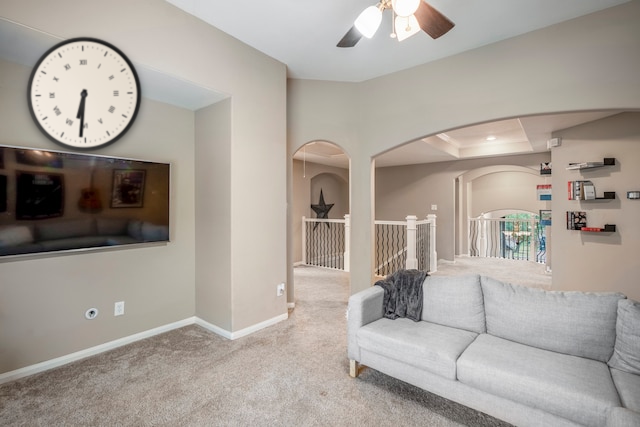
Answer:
6:31
